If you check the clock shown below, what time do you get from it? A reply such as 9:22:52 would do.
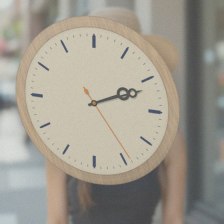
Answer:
2:11:24
